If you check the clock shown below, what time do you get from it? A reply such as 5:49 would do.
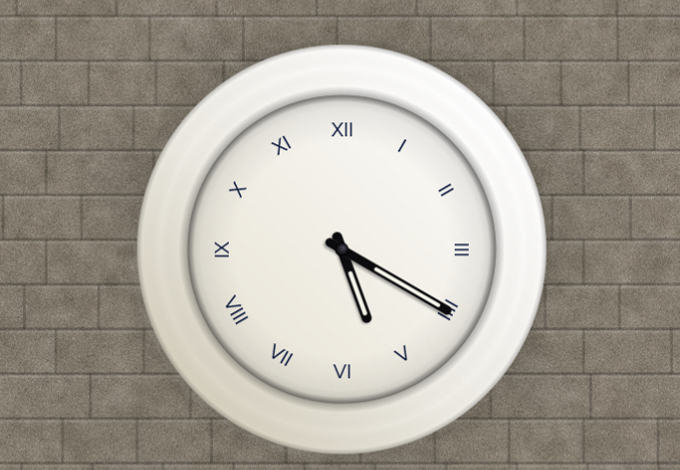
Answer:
5:20
